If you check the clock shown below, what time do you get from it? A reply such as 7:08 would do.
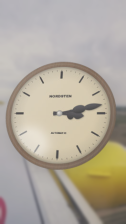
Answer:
3:13
